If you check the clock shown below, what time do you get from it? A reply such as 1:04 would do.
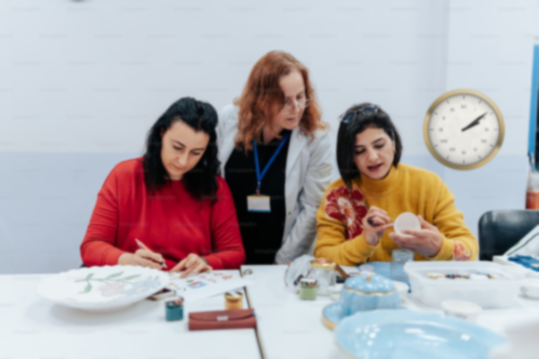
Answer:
2:09
